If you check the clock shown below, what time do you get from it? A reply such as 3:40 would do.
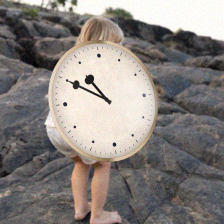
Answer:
10:50
